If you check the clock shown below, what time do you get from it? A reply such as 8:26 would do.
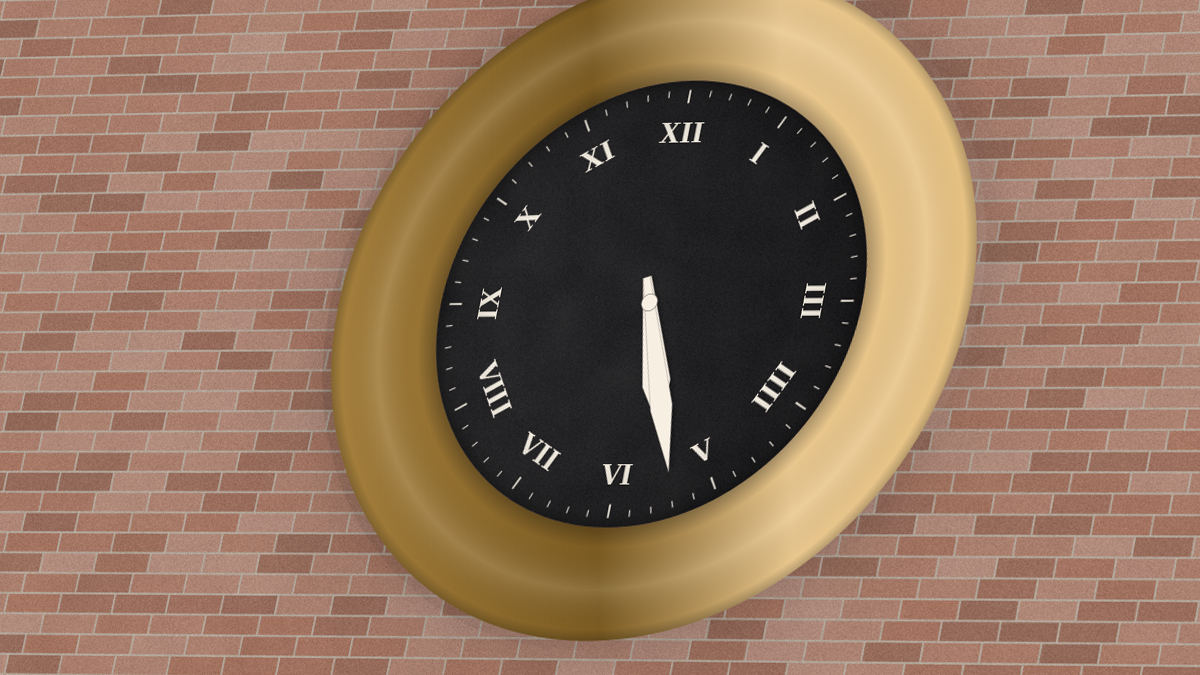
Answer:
5:27
